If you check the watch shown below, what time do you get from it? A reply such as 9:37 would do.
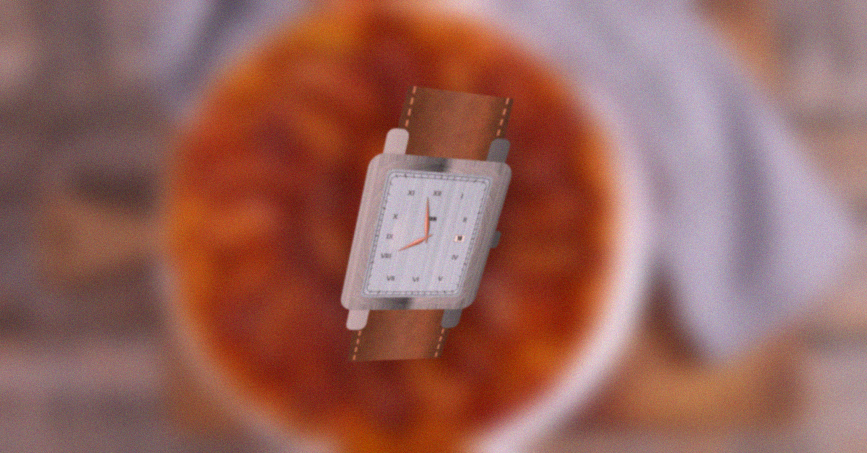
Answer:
7:58
